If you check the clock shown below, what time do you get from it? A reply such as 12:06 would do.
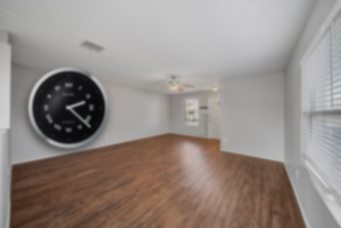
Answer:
2:22
